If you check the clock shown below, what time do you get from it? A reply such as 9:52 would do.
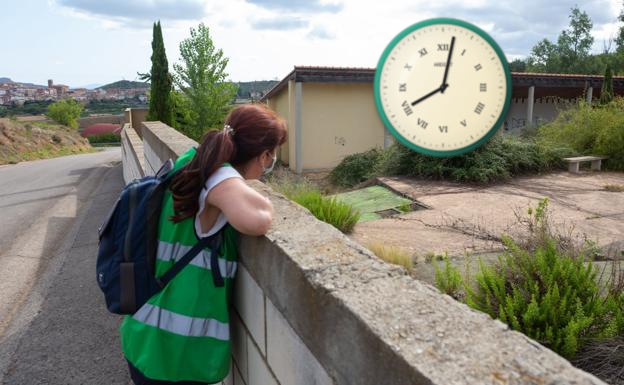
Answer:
8:02
